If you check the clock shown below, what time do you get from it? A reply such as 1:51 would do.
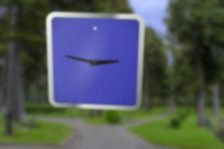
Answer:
2:47
